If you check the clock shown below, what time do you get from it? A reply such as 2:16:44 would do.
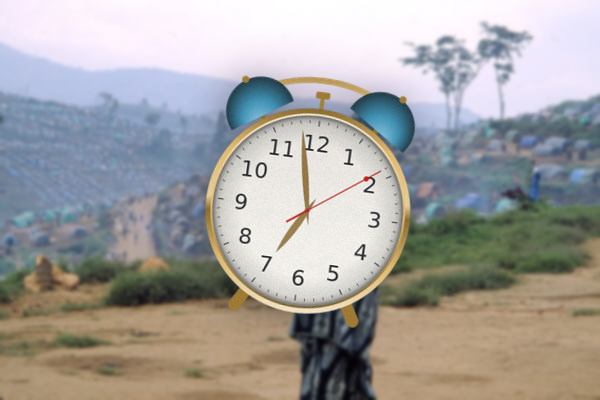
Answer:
6:58:09
